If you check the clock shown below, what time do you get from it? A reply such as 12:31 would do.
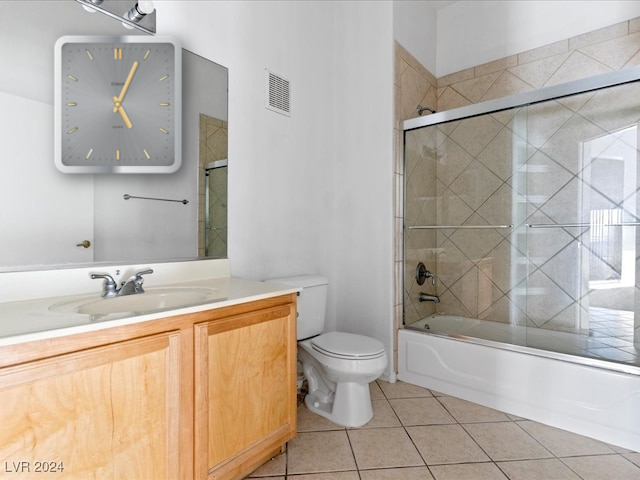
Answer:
5:04
